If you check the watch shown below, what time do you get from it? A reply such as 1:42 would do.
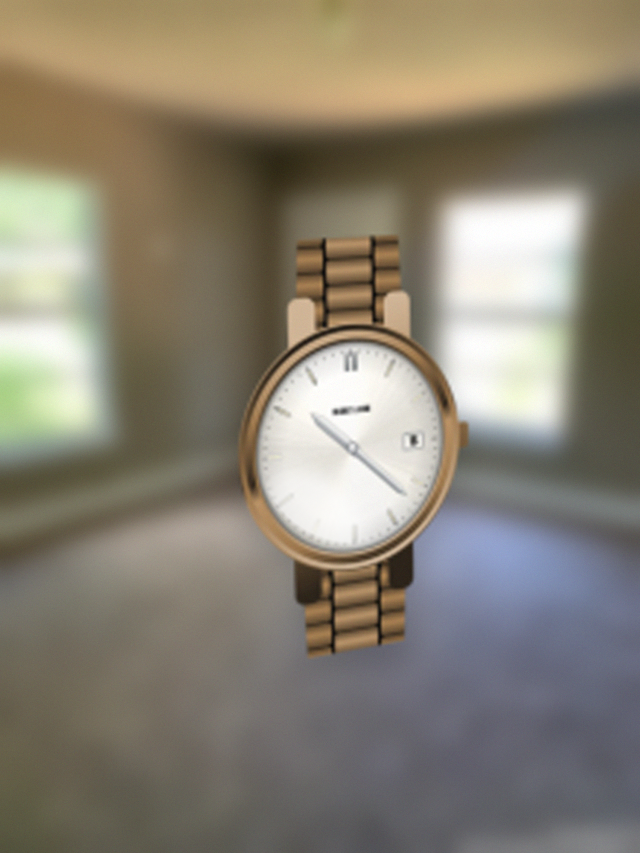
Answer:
10:22
